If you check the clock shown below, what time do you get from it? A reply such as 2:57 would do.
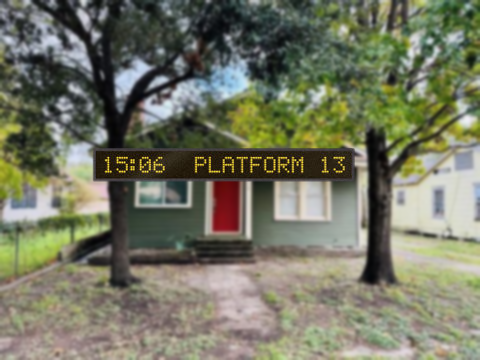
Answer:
15:06
